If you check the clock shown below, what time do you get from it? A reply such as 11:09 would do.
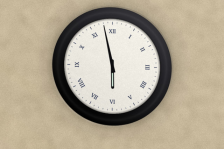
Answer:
5:58
